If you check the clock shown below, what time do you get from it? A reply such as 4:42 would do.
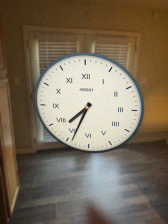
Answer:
7:34
